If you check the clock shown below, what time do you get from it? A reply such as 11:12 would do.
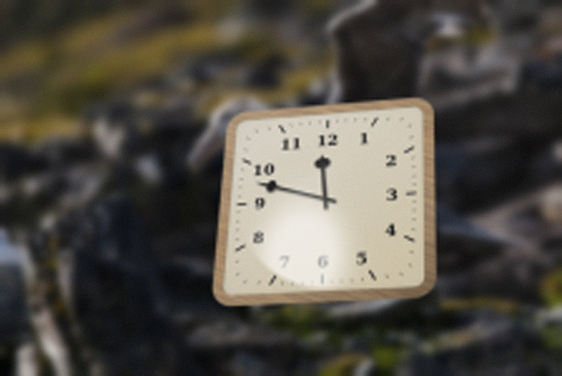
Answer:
11:48
